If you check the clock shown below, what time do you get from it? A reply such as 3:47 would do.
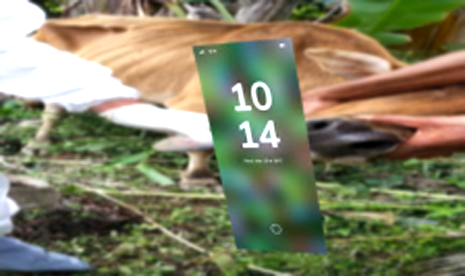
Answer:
10:14
